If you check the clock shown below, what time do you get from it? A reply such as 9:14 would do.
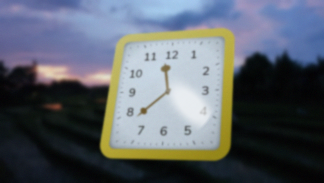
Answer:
11:38
